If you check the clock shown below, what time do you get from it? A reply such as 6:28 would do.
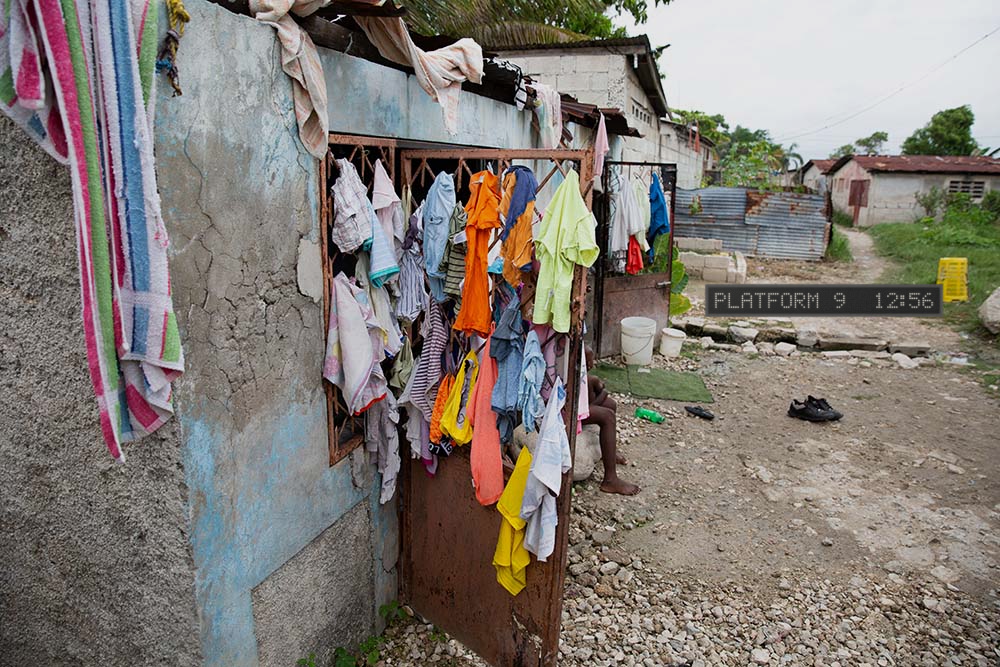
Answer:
12:56
